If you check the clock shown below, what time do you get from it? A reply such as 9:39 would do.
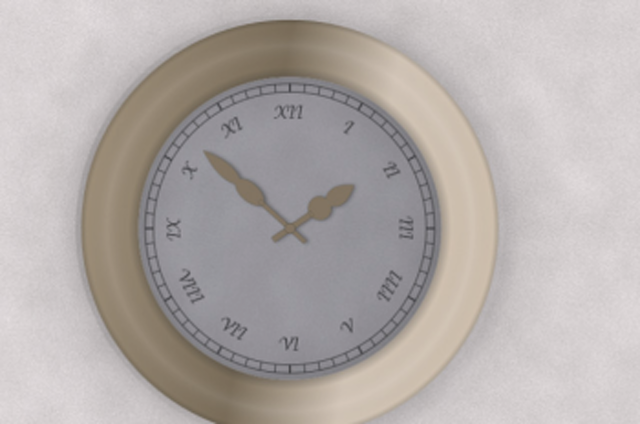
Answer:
1:52
